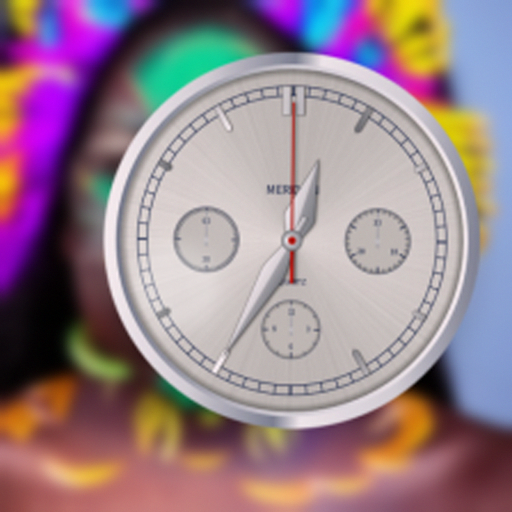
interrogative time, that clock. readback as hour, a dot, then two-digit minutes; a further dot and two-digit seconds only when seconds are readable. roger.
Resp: 12.35
